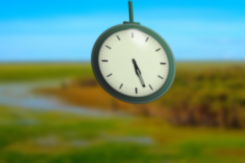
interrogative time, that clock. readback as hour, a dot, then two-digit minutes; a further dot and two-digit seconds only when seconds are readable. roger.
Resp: 5.27
